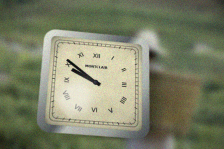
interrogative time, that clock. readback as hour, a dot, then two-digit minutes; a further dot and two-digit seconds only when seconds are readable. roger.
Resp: 9.51
